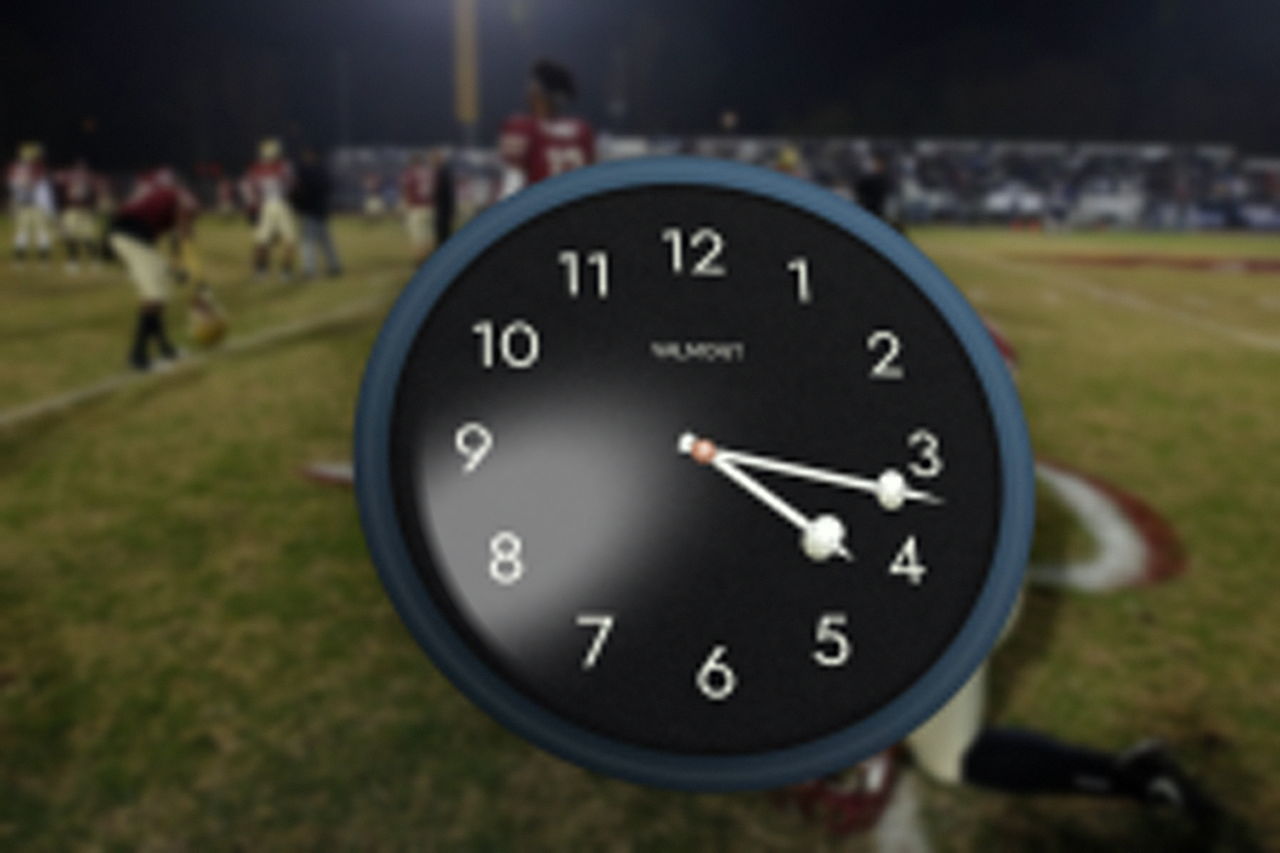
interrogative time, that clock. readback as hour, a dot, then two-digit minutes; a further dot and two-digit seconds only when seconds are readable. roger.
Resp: 4.17
